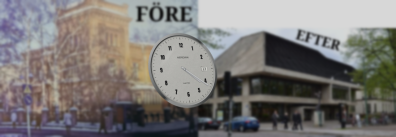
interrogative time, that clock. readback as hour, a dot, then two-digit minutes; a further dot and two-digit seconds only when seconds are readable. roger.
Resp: 4.21
